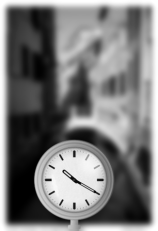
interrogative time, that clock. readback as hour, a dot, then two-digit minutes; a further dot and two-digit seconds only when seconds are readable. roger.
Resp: 10.20
